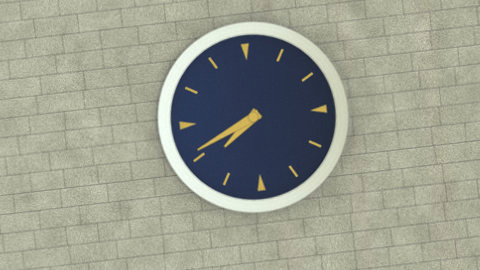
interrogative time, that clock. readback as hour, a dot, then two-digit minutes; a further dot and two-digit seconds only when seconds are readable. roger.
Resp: 7.41
